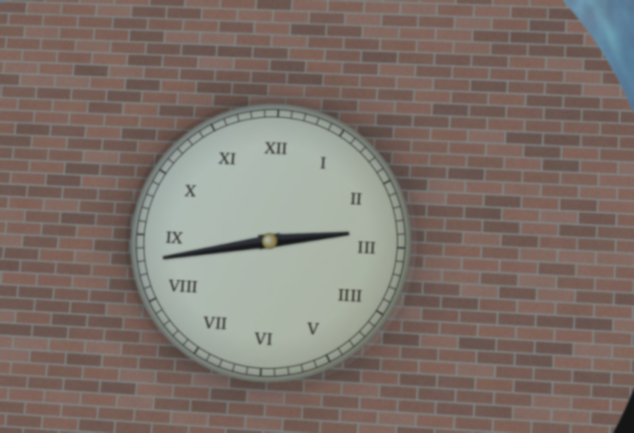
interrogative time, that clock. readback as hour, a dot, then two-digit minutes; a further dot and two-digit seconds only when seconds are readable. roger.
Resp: 2.43
